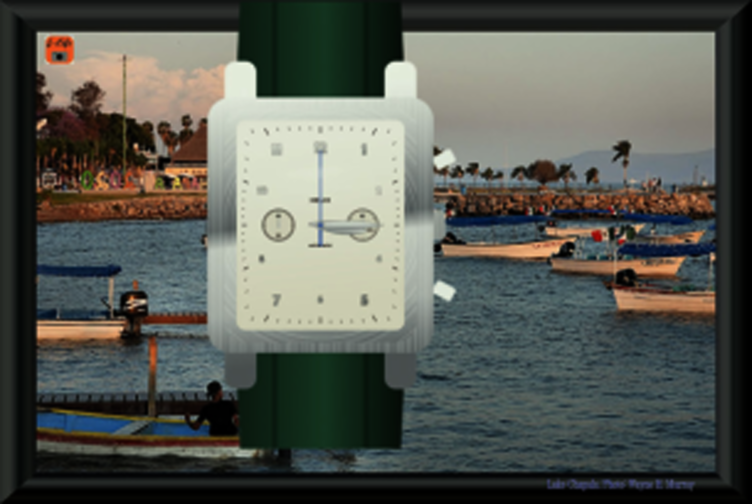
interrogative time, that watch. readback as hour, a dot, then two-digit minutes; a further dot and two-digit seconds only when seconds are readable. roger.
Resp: 3.15
